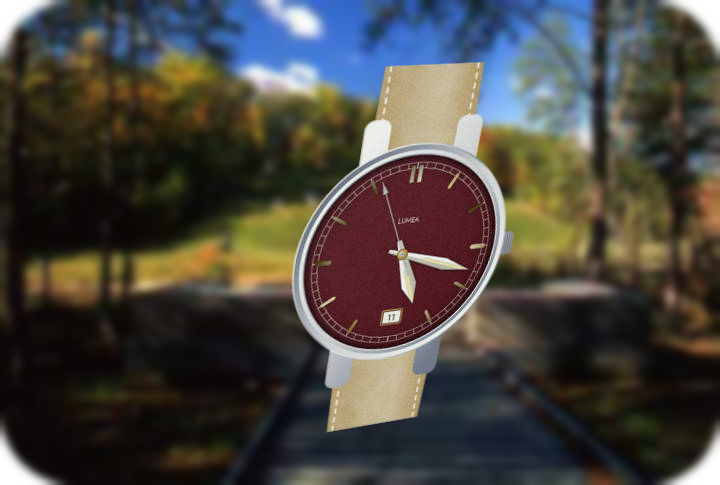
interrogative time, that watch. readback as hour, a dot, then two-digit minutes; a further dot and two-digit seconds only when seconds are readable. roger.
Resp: 5.17.56
